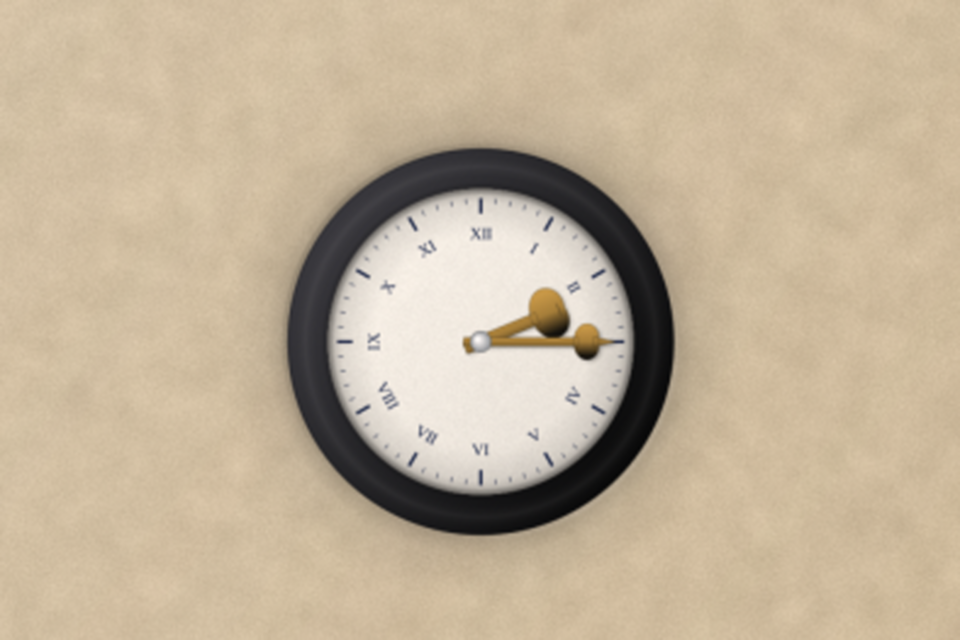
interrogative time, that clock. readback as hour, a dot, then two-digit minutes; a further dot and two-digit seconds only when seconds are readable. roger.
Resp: 2.15
